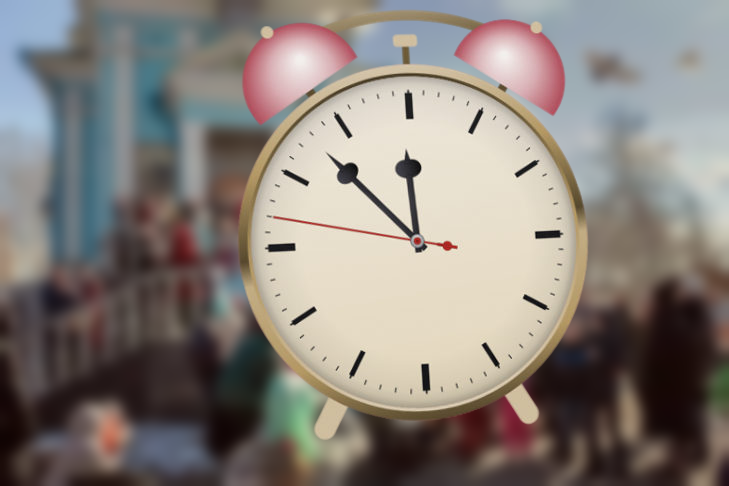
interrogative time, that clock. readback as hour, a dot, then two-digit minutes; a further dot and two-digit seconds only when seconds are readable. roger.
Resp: 11.52.47
